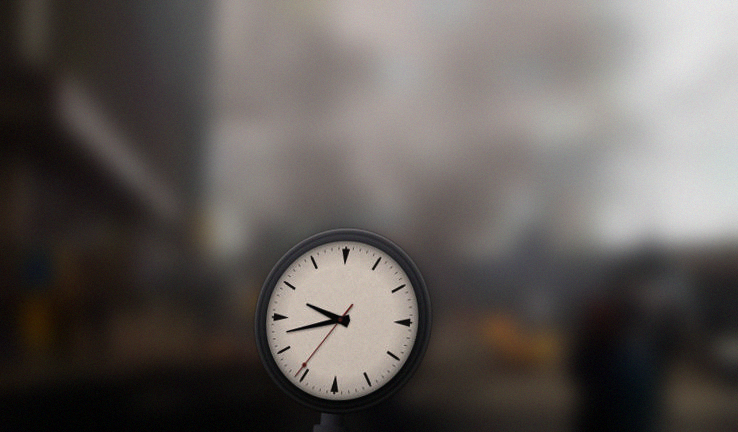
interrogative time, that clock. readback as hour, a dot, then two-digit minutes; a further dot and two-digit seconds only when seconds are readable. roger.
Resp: 9.42.36
